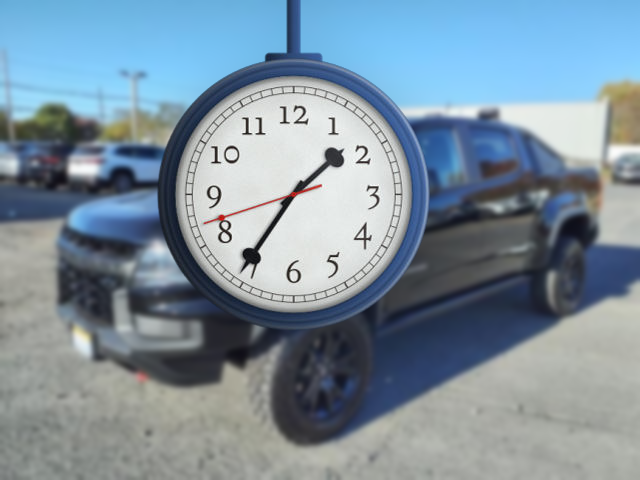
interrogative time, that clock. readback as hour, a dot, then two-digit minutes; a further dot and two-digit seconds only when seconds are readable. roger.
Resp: 1.35.42
